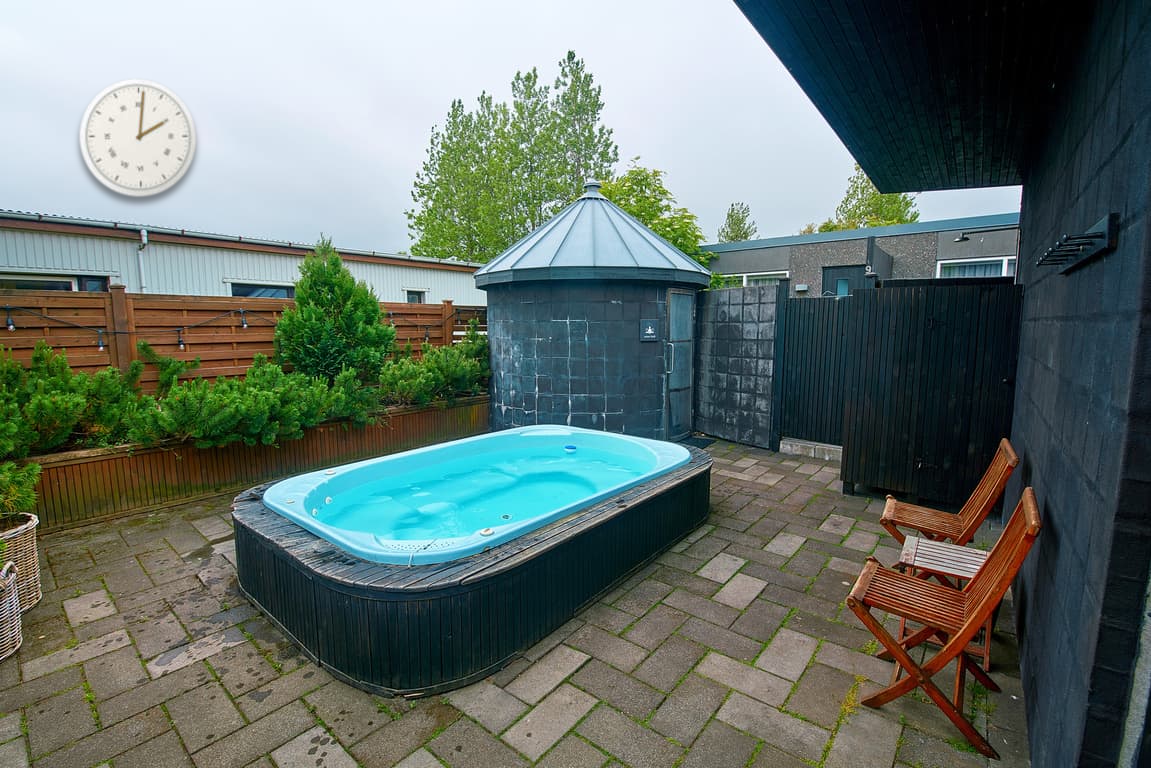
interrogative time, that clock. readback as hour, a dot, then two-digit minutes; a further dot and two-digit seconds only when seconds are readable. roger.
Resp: 2.01
